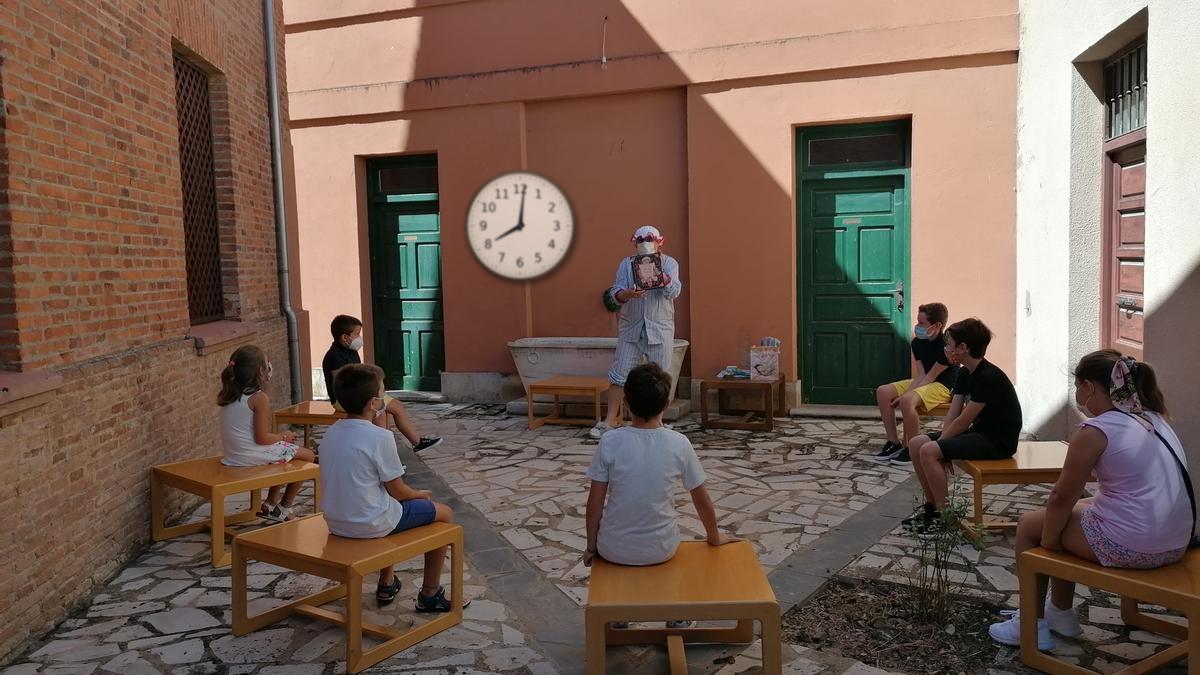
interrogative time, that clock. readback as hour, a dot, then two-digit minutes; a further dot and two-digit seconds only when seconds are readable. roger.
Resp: 8.01
